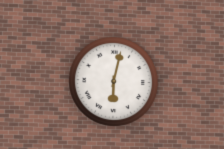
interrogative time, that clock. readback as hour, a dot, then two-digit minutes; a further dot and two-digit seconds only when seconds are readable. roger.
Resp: 6.02
